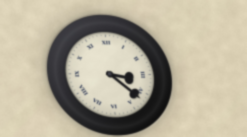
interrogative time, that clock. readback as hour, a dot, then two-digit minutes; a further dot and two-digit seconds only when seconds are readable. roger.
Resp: 3.22
